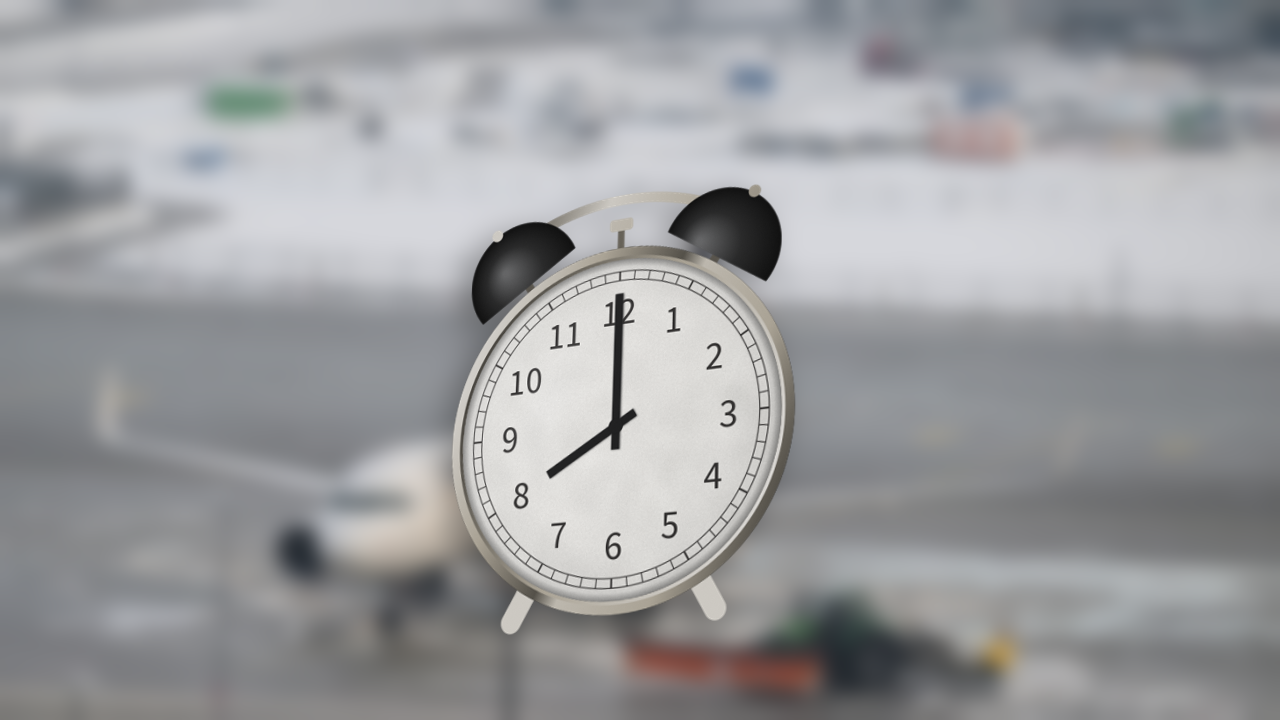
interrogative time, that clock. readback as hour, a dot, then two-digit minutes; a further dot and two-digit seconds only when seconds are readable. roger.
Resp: 8.00
